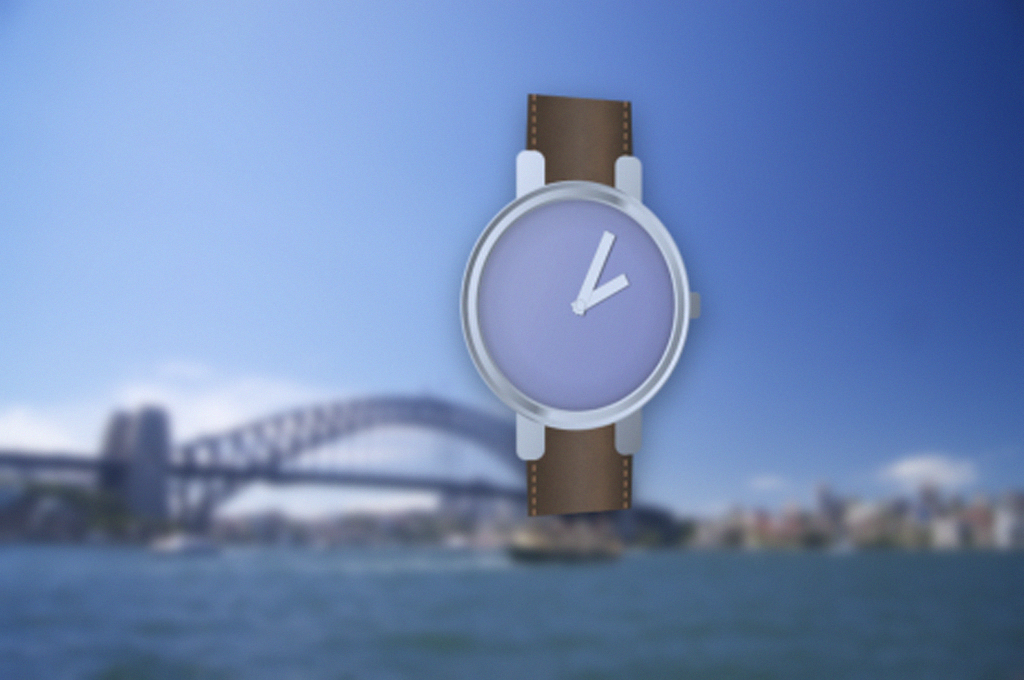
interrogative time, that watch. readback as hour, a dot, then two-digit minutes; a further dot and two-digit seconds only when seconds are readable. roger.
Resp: 2.04
